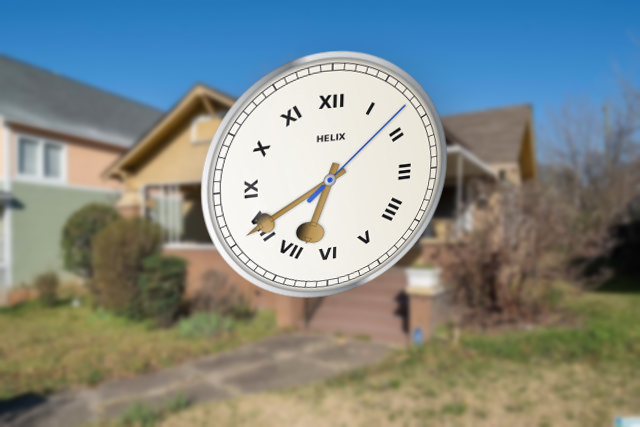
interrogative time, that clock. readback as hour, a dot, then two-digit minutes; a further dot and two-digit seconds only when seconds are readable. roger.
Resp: 6.40.08
